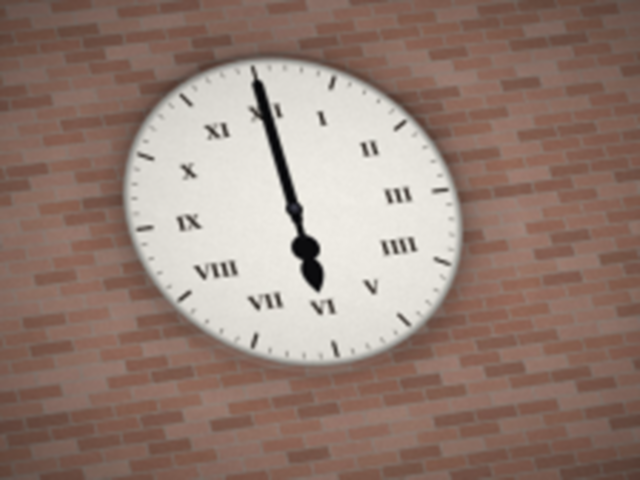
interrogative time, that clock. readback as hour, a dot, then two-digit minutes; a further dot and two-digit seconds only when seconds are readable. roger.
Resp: 6.00
